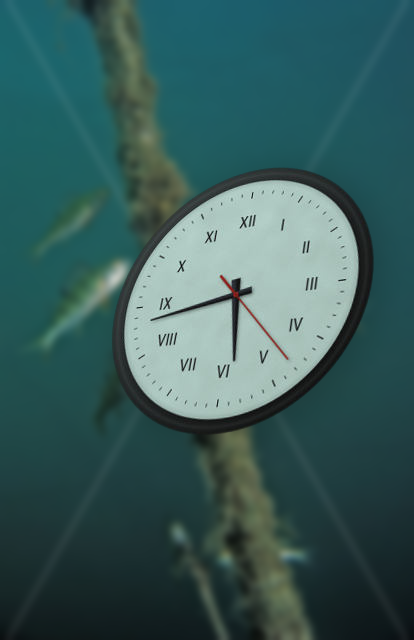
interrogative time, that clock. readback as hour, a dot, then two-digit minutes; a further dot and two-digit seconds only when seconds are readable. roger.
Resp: 5.43.23
